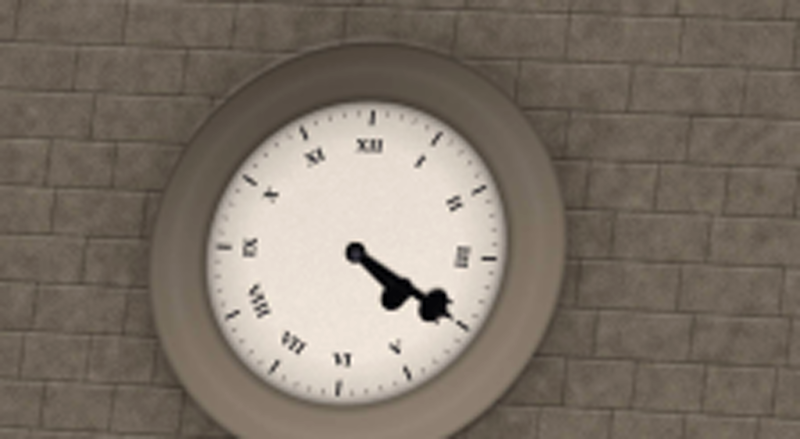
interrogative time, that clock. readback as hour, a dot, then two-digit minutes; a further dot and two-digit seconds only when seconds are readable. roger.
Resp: 4.20
